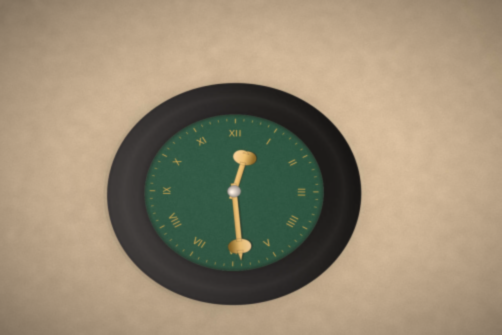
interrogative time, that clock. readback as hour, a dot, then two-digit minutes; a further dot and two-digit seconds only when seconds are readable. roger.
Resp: 12.29
